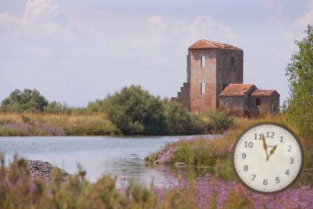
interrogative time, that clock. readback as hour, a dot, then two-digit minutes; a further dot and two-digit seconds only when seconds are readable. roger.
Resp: 12.57
